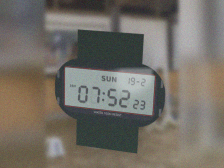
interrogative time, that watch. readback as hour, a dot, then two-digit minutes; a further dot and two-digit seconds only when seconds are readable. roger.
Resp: 7.52.23
